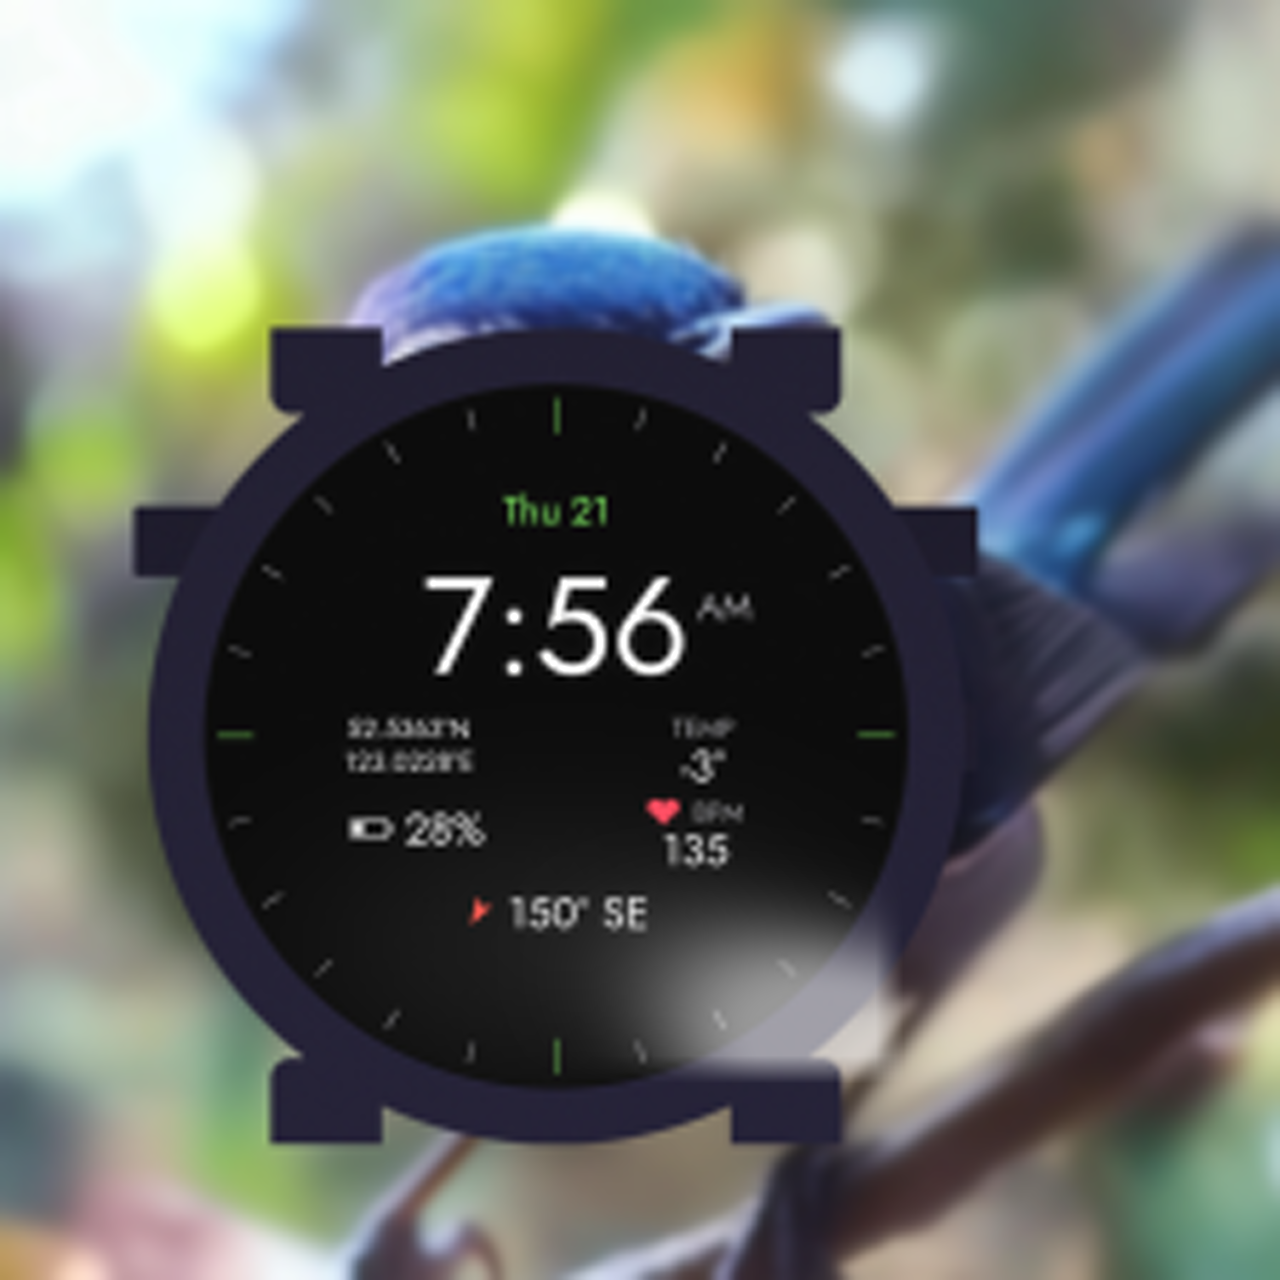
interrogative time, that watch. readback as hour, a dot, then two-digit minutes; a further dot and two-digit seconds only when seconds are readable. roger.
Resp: 7.56
